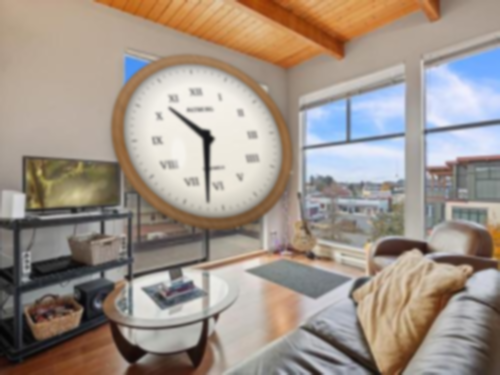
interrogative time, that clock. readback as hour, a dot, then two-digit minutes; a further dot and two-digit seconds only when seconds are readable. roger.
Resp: 10.32
